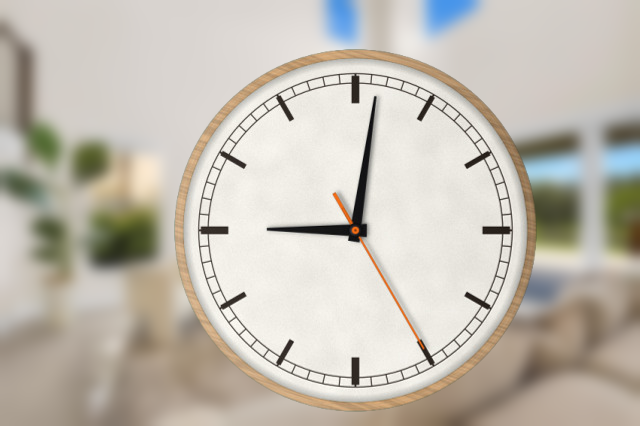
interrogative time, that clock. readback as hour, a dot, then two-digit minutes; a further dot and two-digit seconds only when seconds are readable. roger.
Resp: 9.01.25
